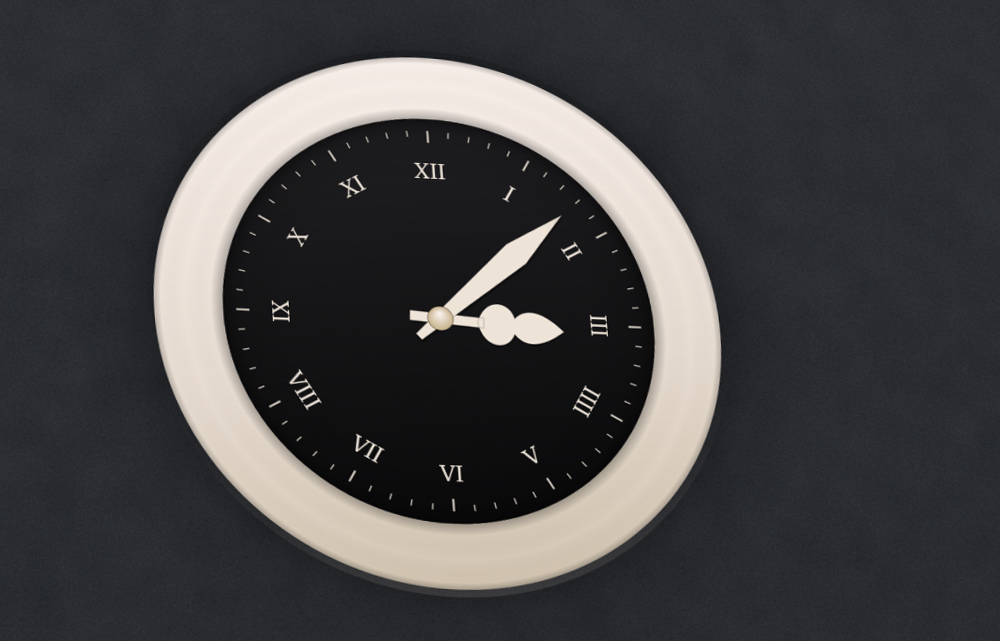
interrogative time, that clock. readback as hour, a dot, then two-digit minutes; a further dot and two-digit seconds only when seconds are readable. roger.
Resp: 3.08
